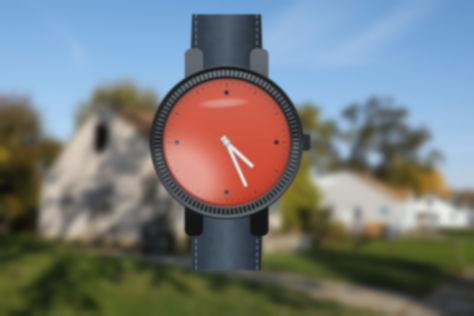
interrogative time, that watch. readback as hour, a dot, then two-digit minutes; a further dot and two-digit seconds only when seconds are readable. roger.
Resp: 4.26
